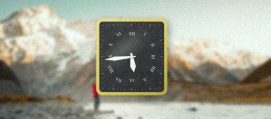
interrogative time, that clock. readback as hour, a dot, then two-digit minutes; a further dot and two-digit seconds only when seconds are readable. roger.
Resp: 5.44
